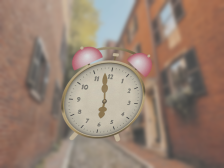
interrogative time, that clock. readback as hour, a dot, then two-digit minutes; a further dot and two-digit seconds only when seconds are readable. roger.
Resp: 5.58
